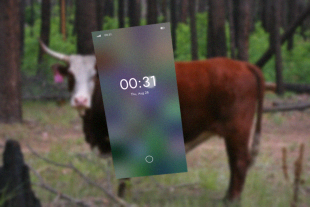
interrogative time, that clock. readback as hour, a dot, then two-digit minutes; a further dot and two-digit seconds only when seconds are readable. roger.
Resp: 0.31
